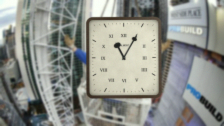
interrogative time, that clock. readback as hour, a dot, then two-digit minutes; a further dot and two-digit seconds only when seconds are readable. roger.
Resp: 11.05
